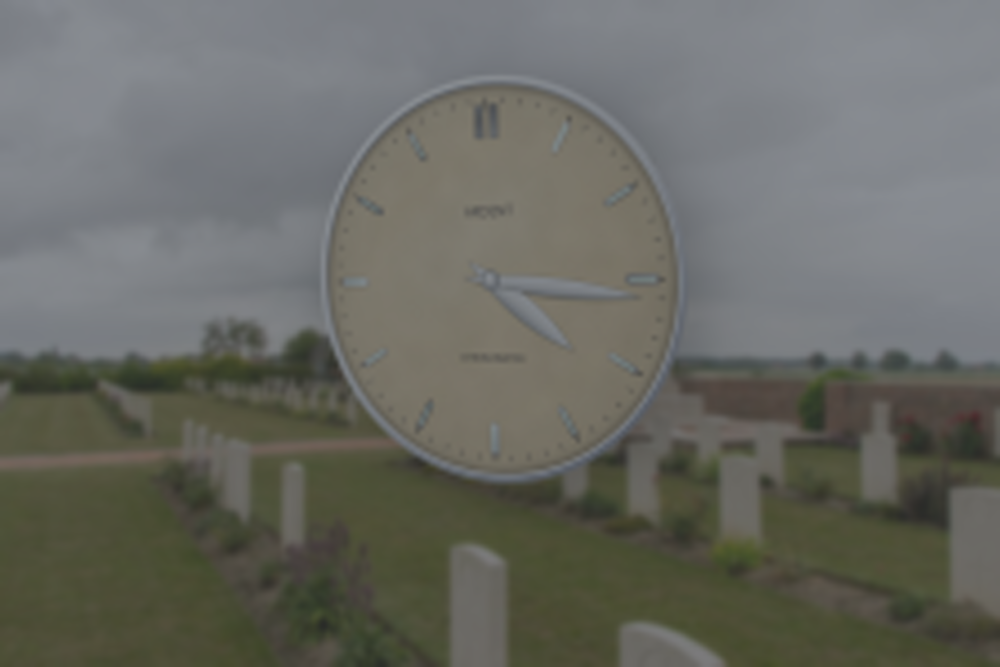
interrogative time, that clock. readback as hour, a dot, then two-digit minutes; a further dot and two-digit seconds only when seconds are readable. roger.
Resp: 4.16
